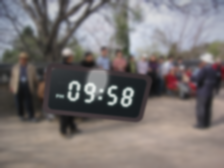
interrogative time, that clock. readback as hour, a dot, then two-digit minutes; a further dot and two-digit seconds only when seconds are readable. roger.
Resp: 9.58
